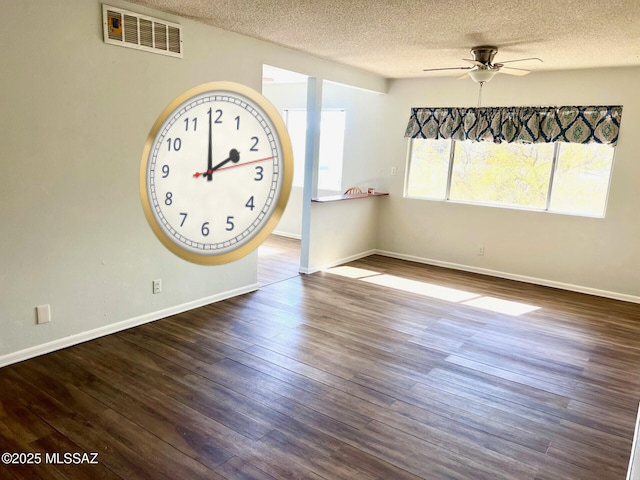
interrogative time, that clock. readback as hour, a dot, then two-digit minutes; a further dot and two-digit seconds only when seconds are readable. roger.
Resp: 1.59.13
